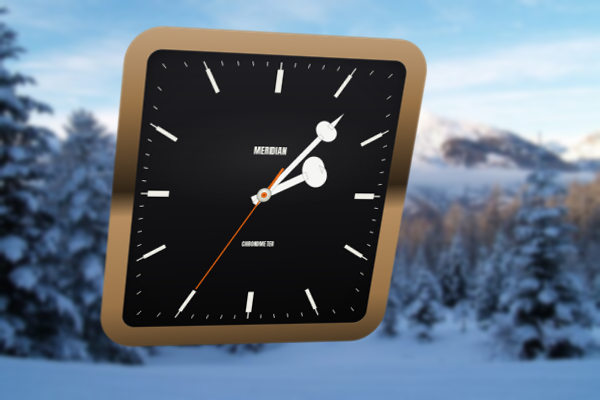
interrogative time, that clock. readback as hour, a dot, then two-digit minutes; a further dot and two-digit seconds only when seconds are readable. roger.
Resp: 2.06.35
